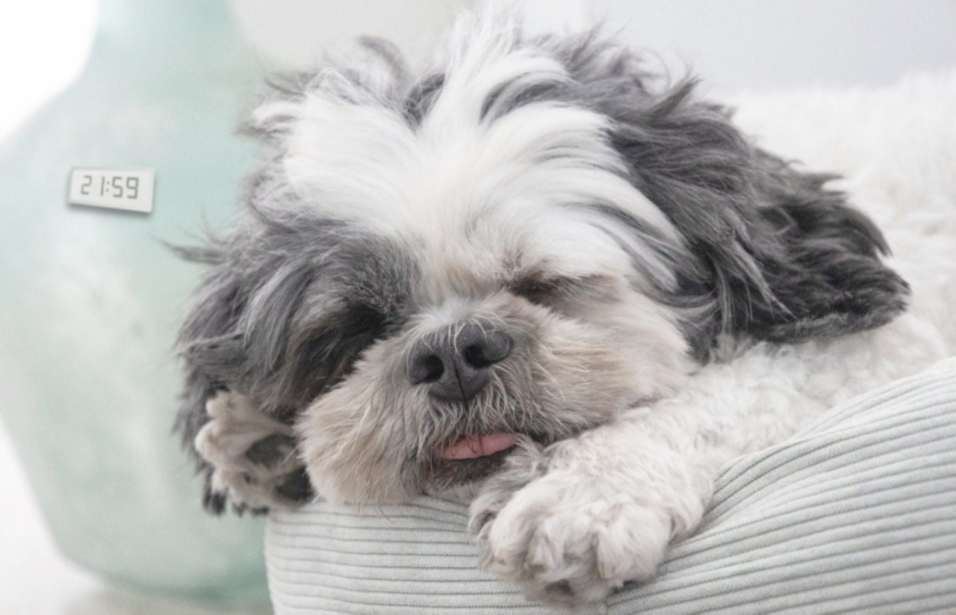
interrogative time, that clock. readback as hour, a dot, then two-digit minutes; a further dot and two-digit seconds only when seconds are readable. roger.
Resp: 21.59
